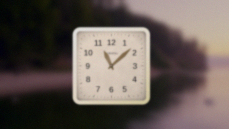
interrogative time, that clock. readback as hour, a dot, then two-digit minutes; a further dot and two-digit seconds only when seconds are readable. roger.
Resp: 11.08
